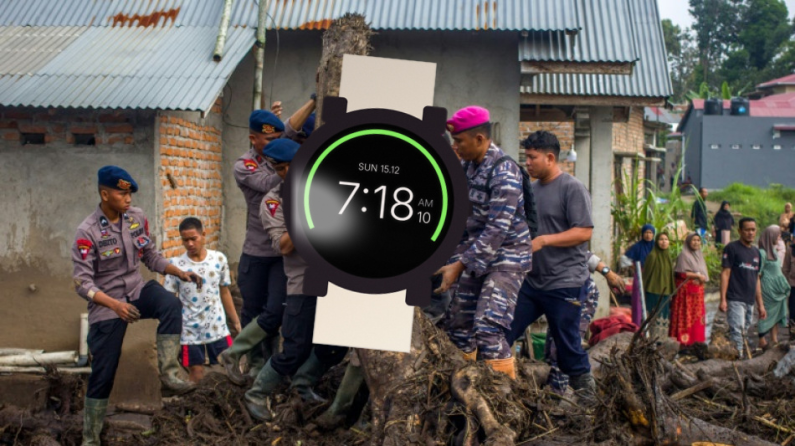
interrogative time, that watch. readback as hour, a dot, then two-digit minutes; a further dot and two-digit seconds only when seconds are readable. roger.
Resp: 7.18.10
